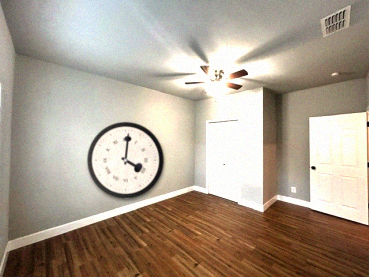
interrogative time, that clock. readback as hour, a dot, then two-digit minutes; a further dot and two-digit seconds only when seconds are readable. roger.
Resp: 4.01
